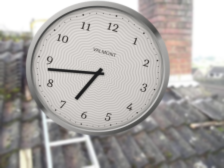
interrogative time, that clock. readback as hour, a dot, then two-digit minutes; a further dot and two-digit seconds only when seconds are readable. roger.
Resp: 6.43
